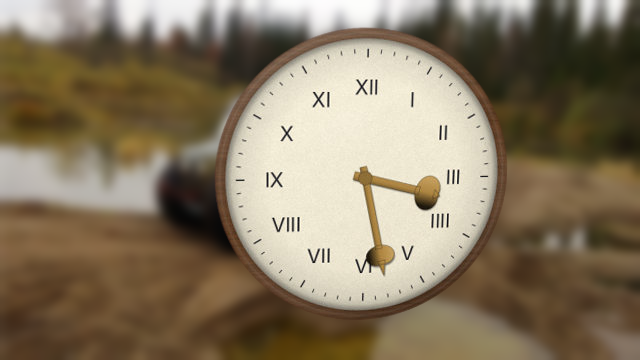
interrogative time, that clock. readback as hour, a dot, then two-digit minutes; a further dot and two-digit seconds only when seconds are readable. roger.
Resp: 3.28
